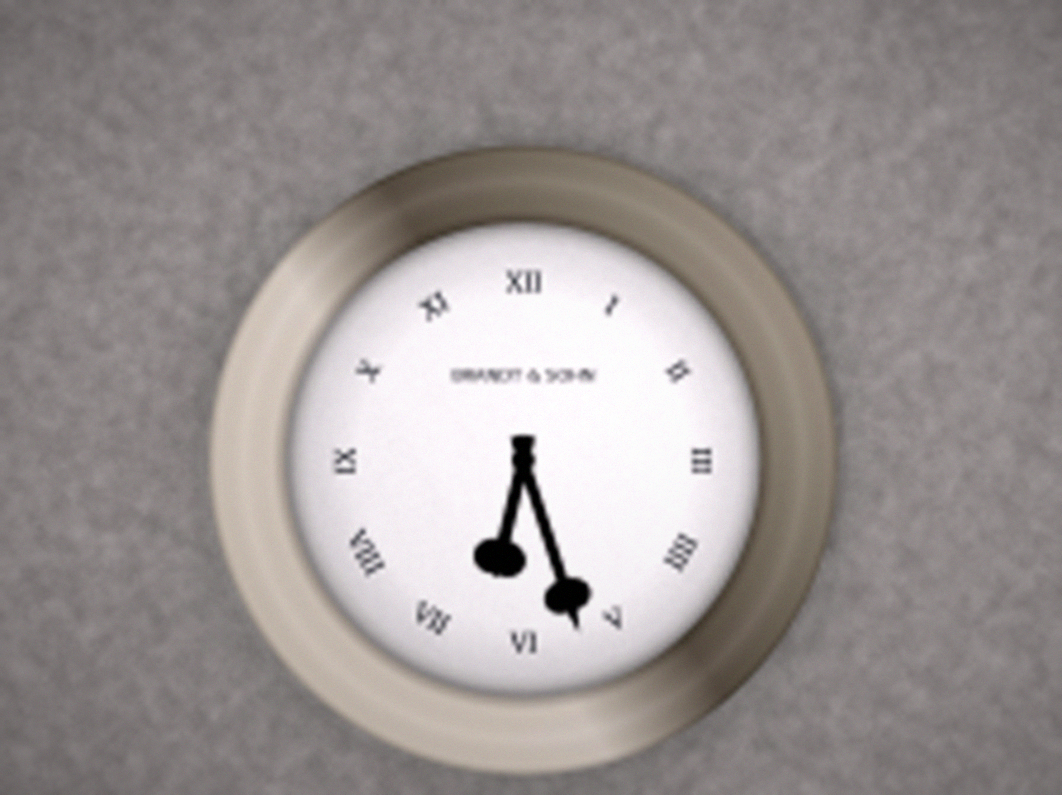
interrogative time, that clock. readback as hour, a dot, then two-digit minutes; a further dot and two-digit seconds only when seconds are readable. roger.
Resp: 6.27
